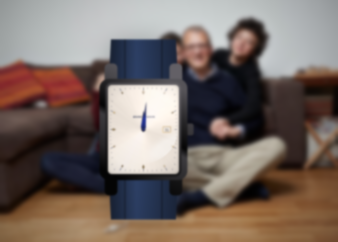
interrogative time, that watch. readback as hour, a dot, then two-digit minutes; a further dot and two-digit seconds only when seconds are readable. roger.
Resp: 12.01
